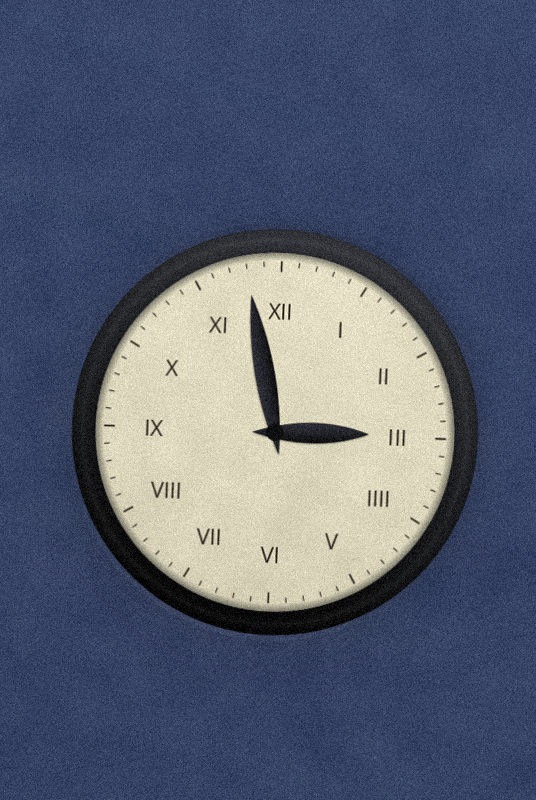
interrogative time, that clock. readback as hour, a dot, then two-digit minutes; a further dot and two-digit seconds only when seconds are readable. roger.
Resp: 2.58
